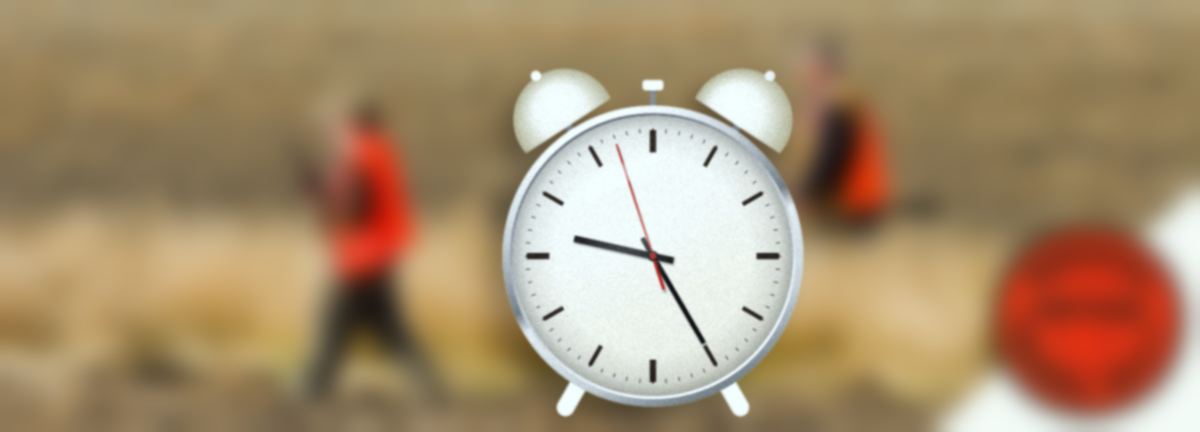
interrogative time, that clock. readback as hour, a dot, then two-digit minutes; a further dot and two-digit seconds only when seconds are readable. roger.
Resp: 9.24.57
